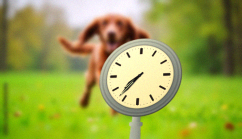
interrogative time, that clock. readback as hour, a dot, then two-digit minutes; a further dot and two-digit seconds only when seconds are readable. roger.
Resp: 7.37
